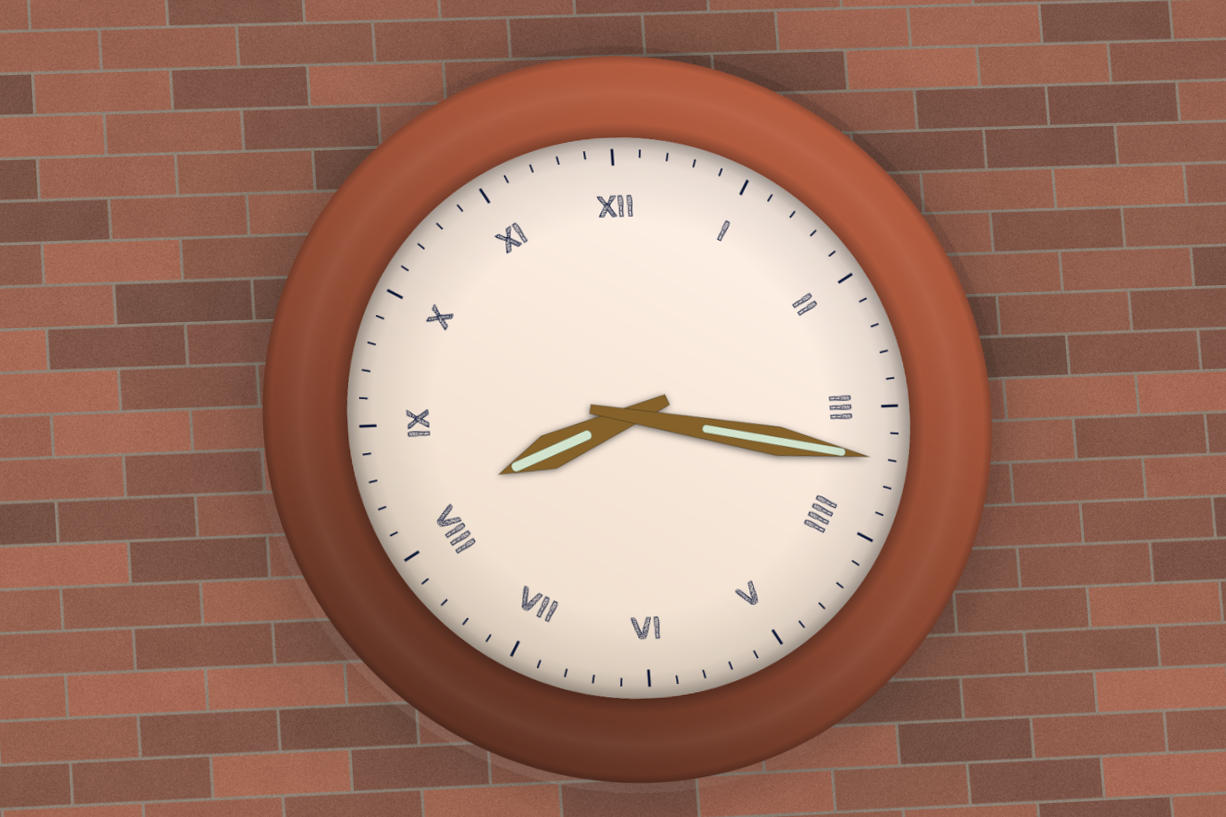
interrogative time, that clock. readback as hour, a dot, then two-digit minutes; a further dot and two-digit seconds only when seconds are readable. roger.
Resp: 8.17
